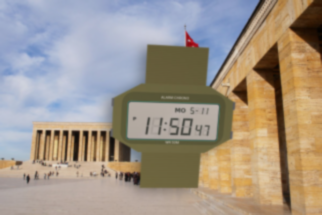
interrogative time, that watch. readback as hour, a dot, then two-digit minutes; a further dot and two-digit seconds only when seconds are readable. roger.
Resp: 11.50.47
